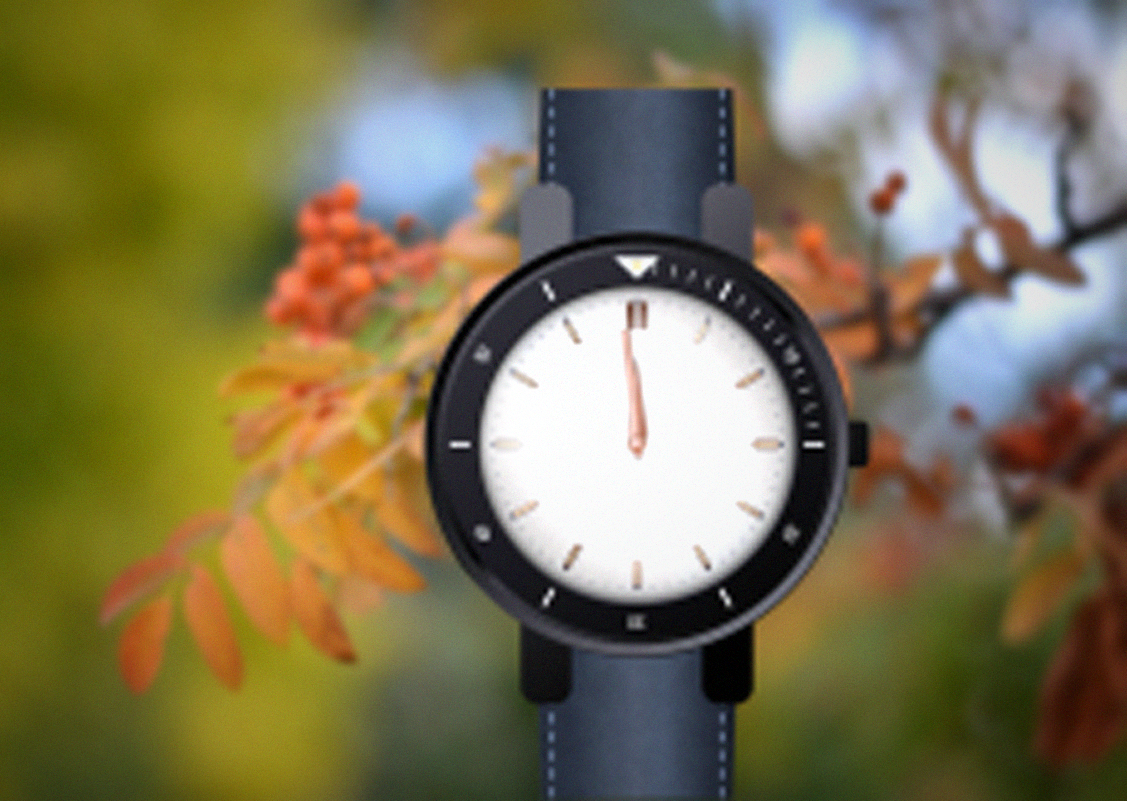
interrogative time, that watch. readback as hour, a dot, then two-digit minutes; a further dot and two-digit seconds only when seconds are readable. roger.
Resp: 11.59
